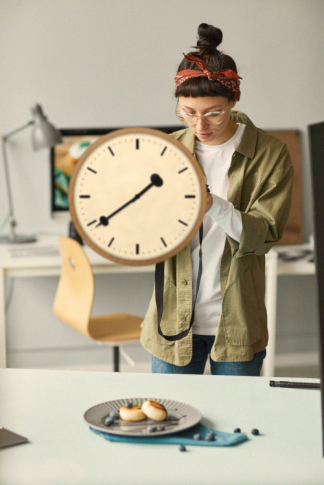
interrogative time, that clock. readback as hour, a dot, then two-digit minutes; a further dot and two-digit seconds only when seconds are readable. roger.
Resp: 1.39
